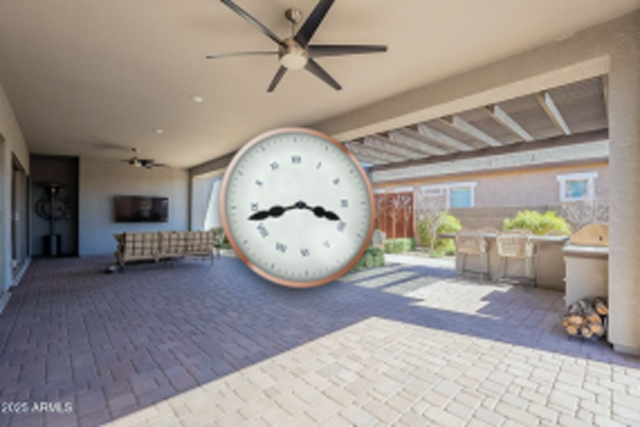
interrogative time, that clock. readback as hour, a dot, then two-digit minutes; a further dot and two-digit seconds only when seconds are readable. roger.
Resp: 3.43
